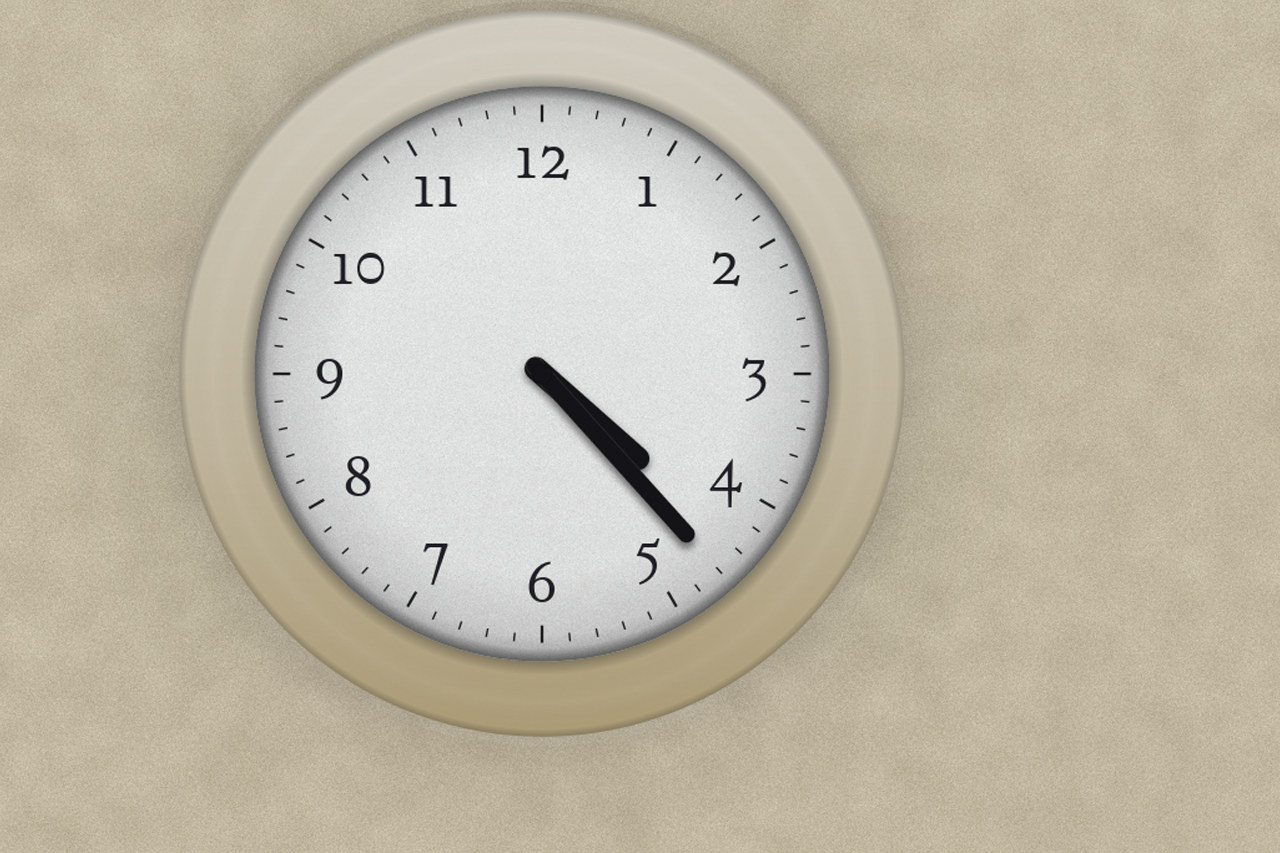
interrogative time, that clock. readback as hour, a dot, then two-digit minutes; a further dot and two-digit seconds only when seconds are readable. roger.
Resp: 4.23
